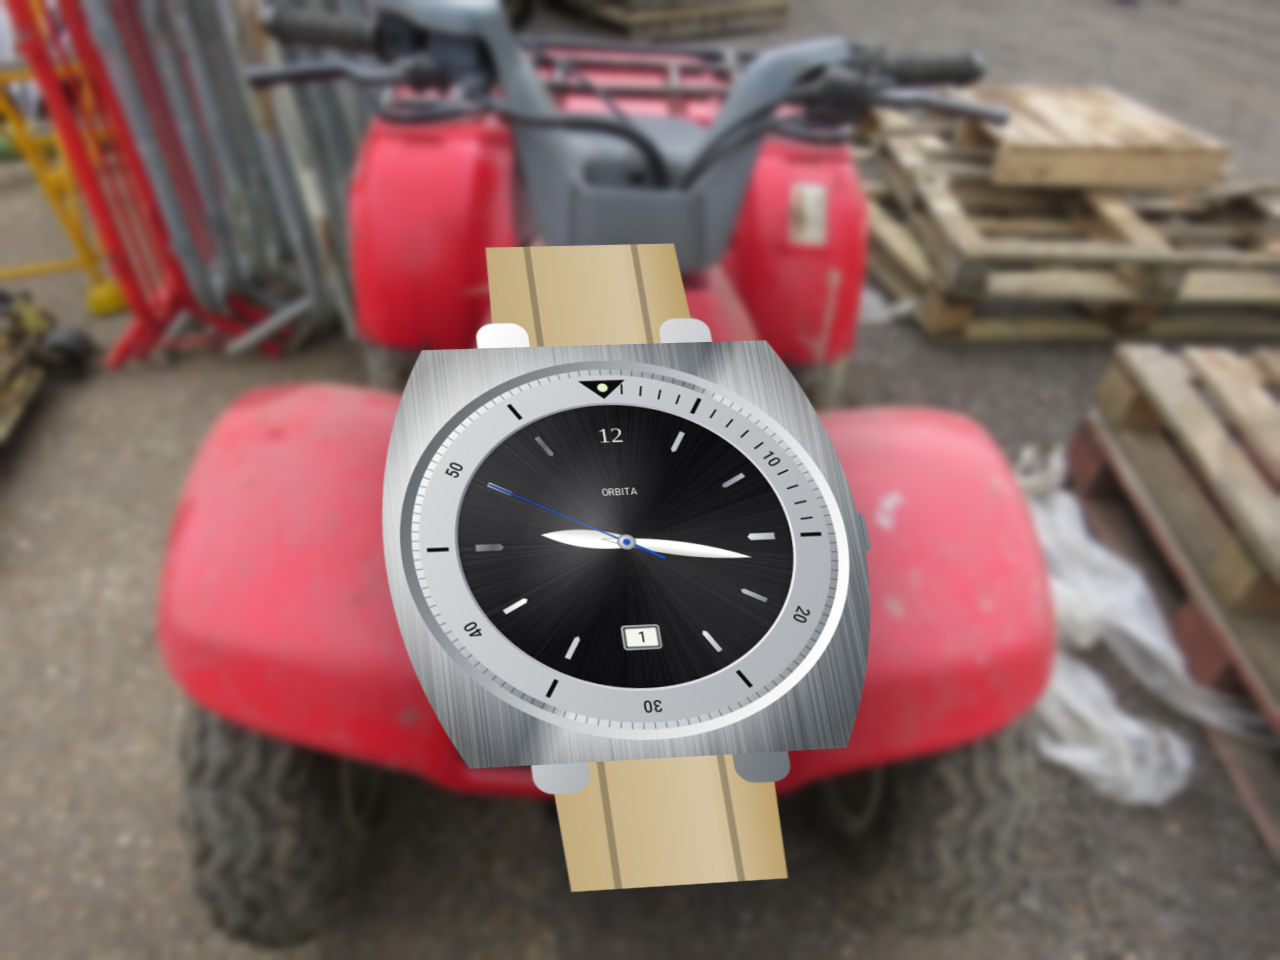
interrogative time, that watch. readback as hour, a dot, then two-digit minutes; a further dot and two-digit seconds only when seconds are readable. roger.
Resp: 9.16.50
